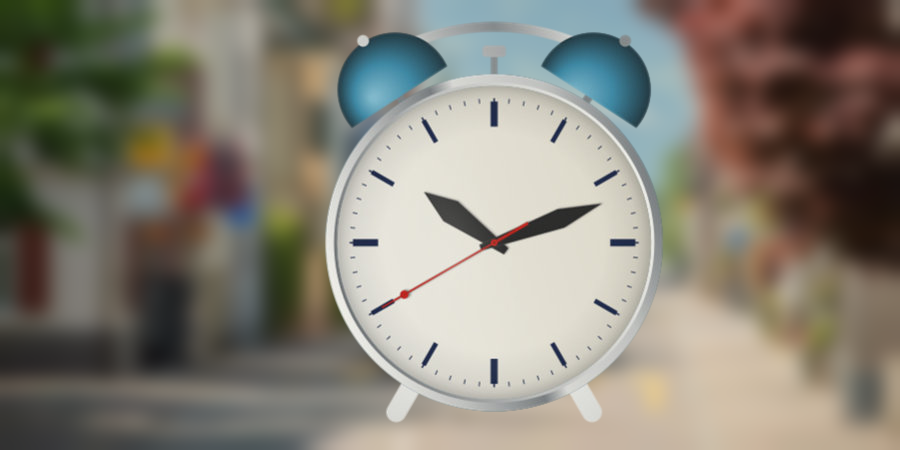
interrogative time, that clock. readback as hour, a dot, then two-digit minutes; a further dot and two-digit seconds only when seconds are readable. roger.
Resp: 10.11.40
